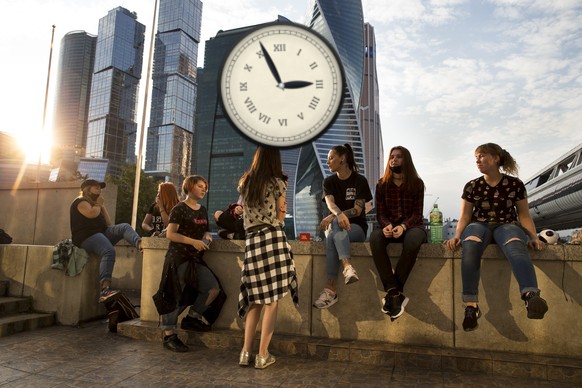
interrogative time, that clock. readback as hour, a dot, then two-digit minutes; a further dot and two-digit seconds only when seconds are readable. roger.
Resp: 2.56
